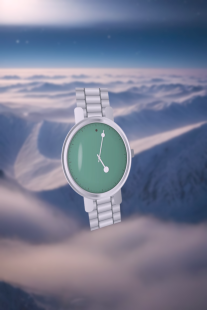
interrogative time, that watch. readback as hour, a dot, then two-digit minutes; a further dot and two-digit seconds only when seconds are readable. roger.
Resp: 5.03
